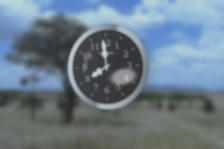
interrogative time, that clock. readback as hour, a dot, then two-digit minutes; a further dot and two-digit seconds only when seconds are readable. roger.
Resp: 7.59
